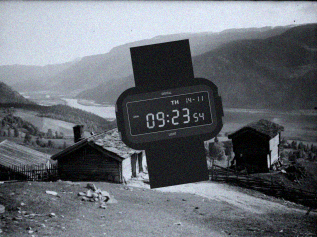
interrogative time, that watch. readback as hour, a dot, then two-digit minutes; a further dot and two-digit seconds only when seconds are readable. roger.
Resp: 9.23.54
